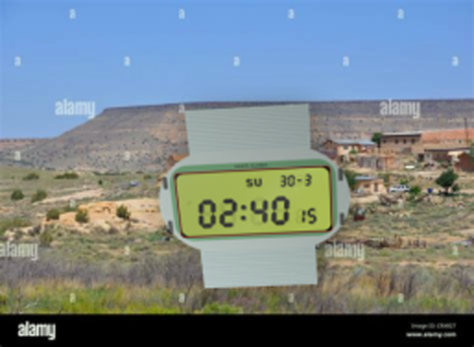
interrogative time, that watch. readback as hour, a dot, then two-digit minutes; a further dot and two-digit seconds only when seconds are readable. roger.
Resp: 2.40.15
